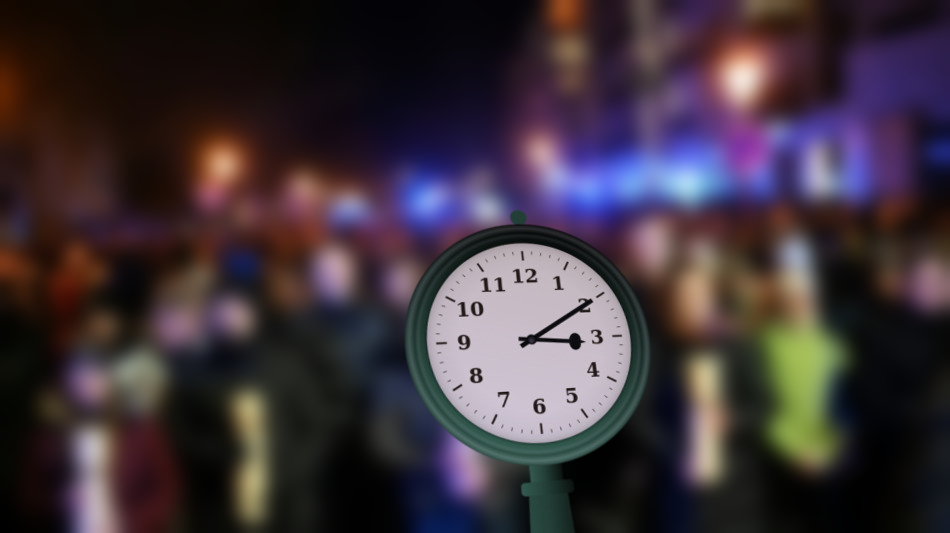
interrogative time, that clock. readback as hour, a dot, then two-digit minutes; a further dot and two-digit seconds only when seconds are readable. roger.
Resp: 3.10
